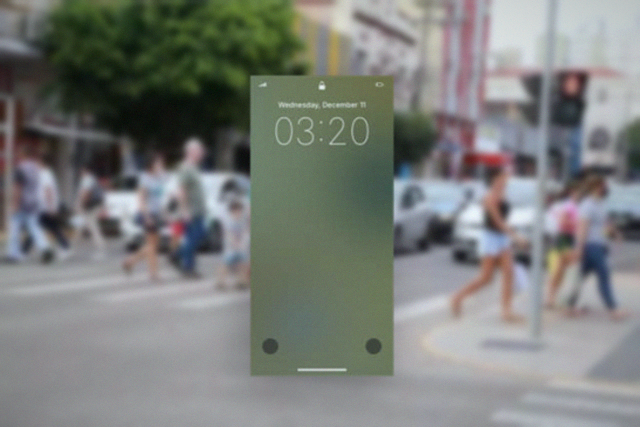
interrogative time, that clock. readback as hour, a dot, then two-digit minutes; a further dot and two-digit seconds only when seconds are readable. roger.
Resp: 3.20
